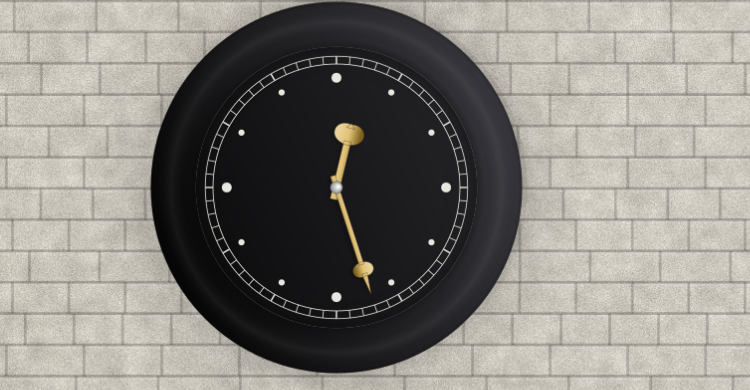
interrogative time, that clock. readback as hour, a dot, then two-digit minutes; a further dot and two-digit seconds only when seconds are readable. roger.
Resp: 12.27
